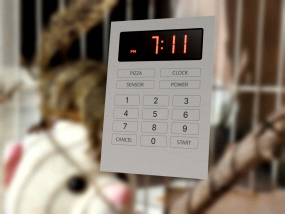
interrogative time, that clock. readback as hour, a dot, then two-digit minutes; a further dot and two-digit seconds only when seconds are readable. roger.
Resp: 7.11
